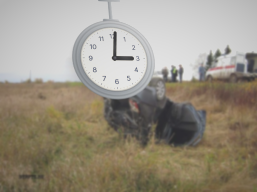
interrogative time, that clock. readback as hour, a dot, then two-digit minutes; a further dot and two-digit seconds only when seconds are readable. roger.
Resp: 3.01
